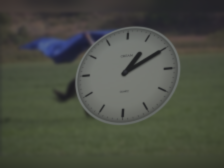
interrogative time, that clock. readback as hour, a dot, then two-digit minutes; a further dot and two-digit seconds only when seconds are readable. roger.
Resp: 1.10
